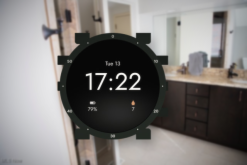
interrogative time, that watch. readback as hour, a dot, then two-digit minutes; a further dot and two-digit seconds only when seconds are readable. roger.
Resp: 17.22
